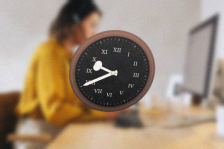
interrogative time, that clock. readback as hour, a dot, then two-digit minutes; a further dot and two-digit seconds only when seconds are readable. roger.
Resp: 9.40
